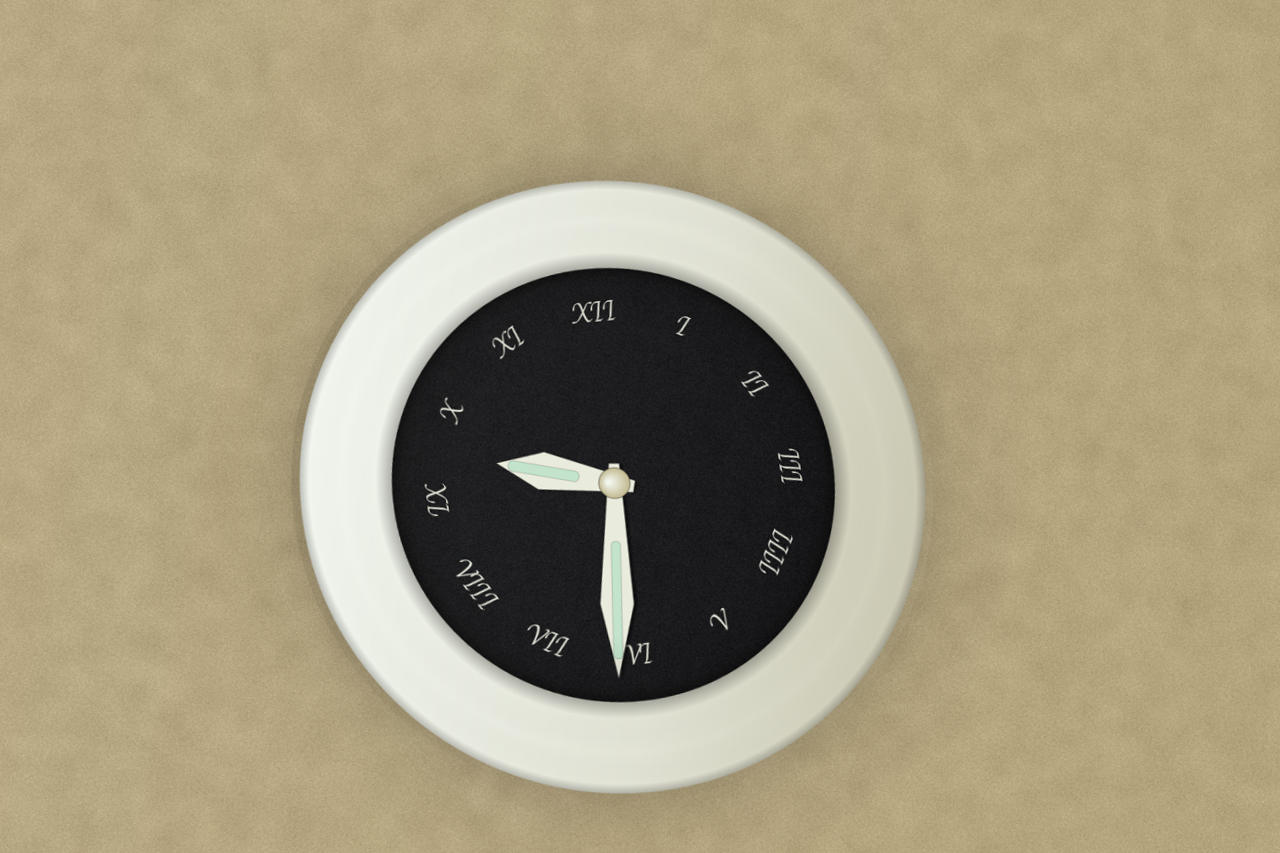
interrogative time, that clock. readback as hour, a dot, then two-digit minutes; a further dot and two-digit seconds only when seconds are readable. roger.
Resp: 9.31
